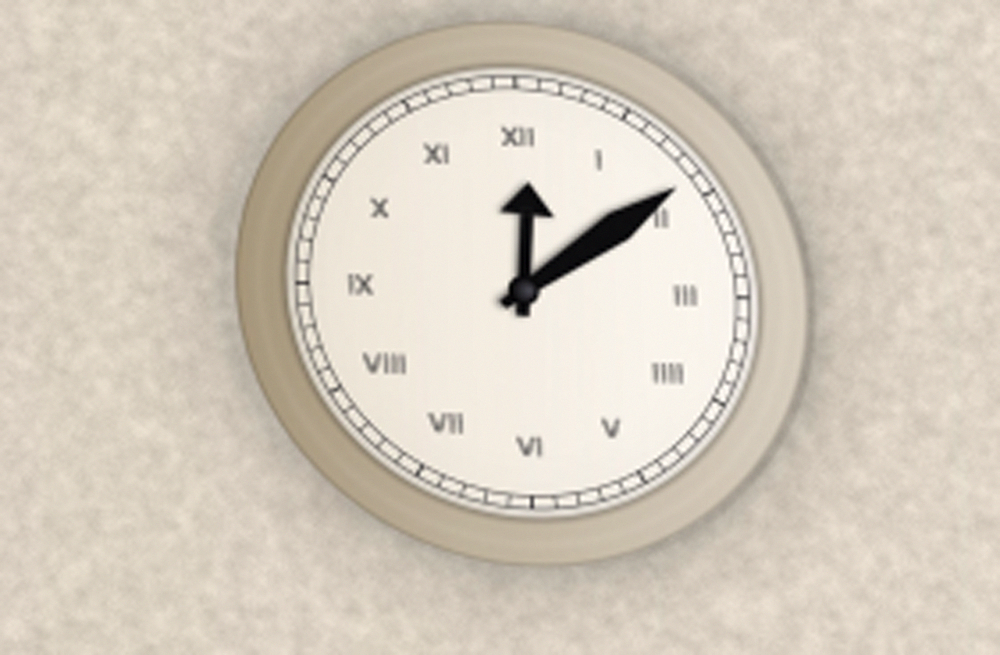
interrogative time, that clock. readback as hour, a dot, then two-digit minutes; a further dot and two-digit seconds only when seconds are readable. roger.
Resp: 12.09
